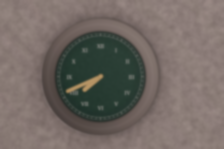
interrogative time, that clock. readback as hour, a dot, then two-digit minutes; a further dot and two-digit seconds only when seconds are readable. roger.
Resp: 7.41
